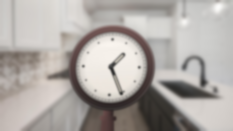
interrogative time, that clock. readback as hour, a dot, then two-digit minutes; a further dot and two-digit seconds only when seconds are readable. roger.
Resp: 1.26
